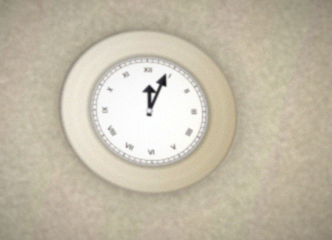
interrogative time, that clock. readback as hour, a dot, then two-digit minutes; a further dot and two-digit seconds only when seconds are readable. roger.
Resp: 12.04
